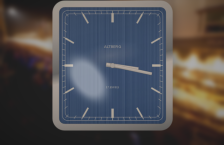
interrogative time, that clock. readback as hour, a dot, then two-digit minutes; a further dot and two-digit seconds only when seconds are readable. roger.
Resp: 3.17
